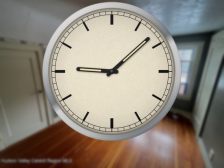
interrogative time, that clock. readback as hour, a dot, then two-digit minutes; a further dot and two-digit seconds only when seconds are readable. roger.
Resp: 9.08
